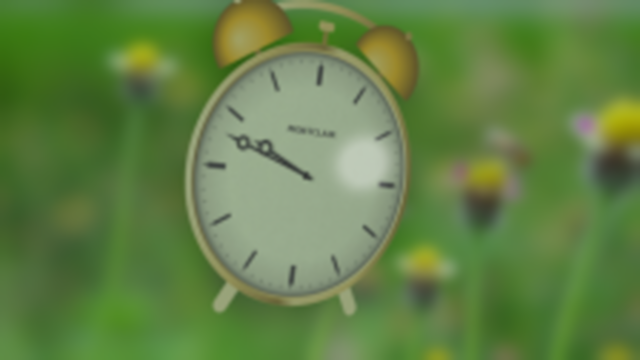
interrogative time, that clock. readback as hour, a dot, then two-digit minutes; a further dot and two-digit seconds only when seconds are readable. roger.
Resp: 9.48
